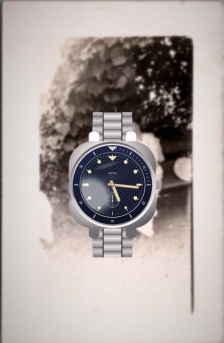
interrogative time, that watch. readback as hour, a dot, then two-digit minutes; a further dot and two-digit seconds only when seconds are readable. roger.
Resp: 5.16
